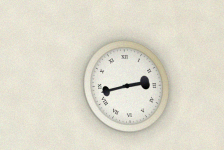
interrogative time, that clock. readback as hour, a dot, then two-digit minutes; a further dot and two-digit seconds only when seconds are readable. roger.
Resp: 2.43
